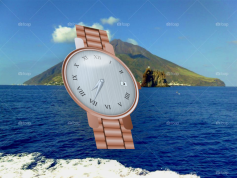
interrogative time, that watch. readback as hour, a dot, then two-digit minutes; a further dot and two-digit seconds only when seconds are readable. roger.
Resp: 7.35
